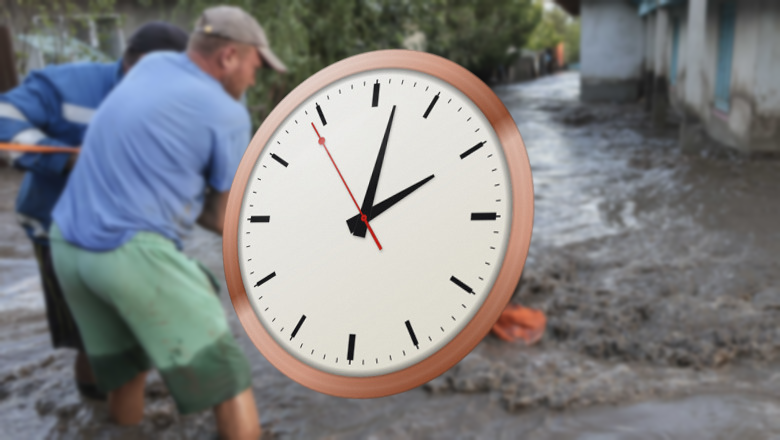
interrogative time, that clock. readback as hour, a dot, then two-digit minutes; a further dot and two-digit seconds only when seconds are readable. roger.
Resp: 2.01.54
